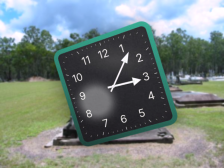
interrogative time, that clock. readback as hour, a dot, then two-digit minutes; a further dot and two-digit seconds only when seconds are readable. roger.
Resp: 3.07
